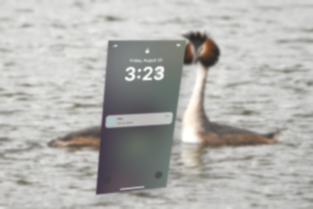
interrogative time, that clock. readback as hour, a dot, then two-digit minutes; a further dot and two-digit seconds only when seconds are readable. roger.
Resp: 3.23
